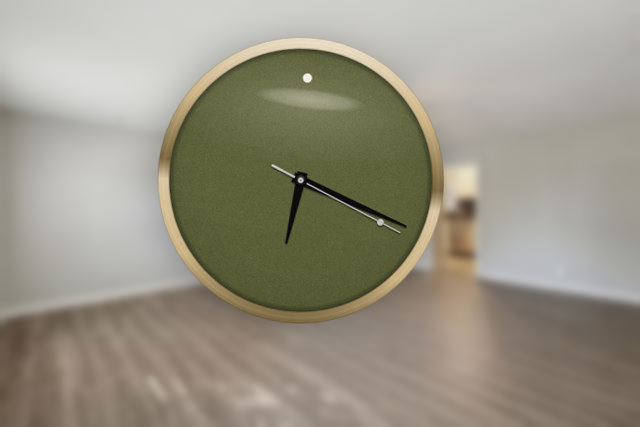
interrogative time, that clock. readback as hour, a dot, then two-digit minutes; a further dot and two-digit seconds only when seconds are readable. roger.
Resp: 6.18.19
